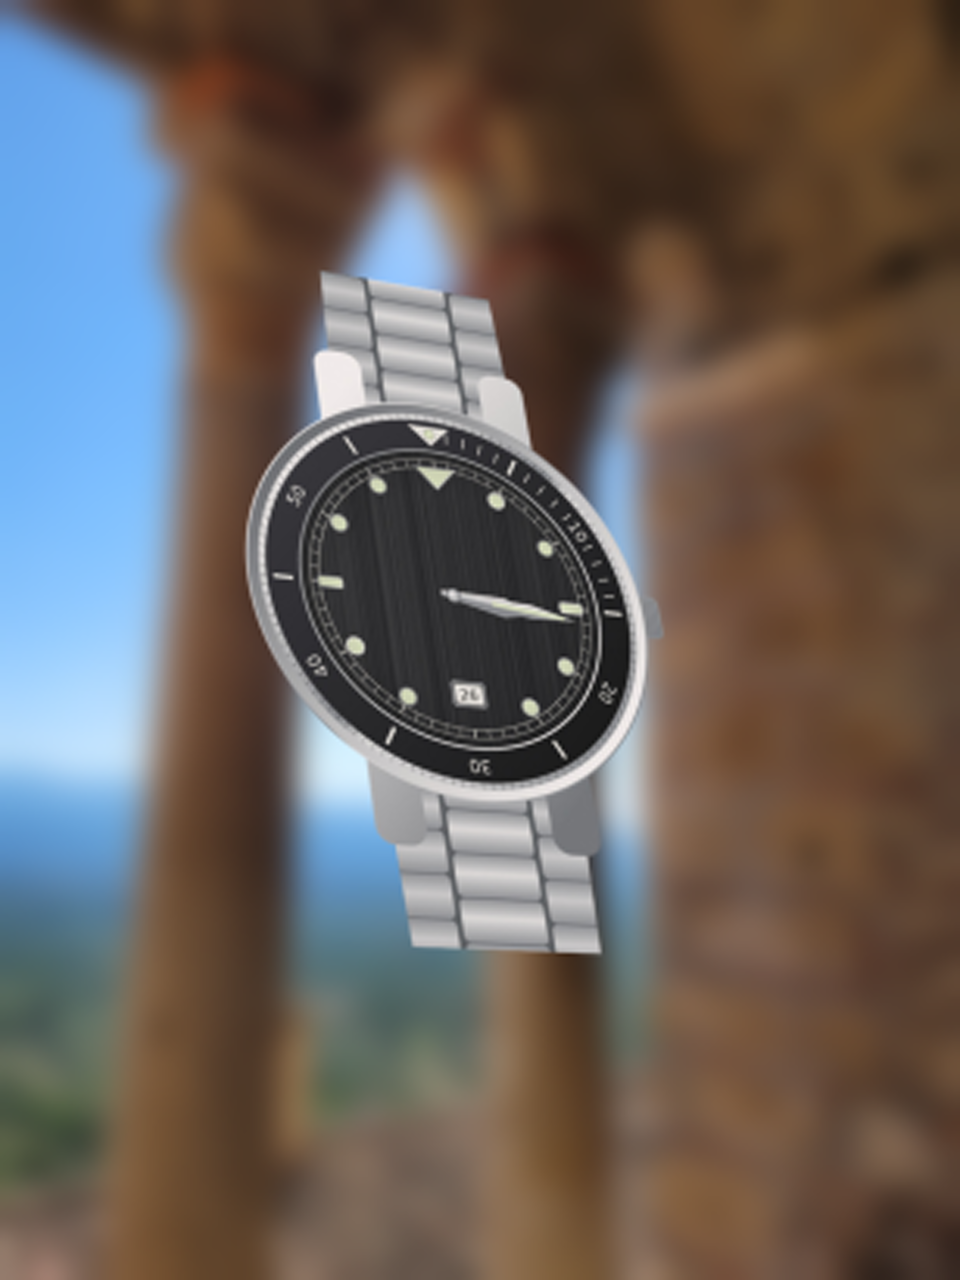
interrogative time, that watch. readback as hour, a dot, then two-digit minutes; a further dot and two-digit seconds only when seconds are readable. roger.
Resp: 3.16
